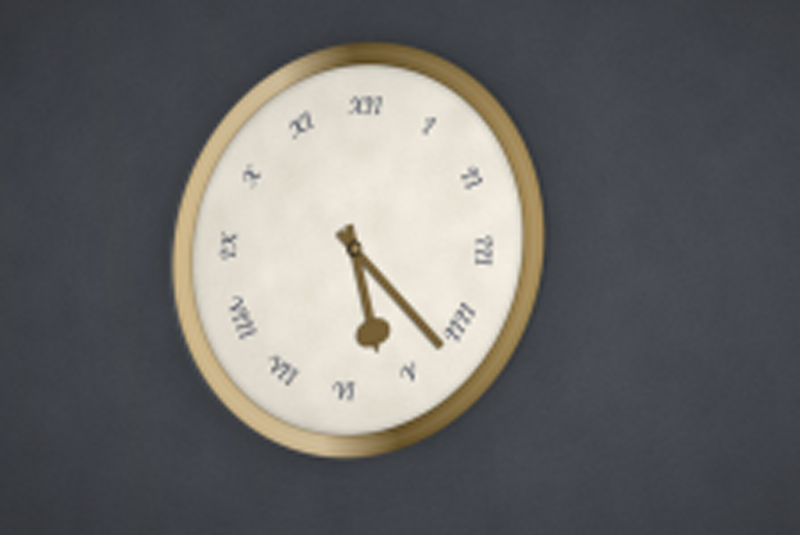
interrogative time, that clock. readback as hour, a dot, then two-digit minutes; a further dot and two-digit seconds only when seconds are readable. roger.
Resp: 5.22
